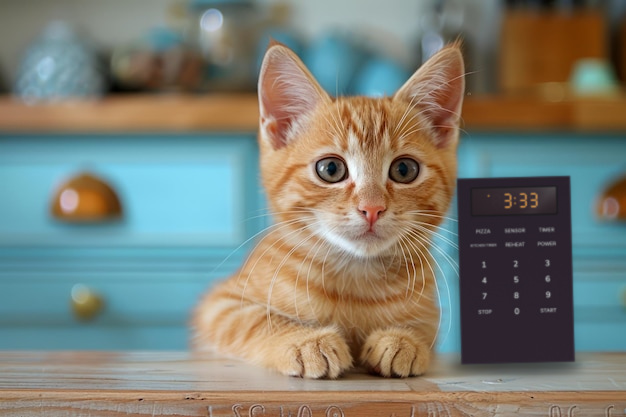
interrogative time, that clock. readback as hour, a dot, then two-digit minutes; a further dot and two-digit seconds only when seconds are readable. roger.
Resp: 3.33
